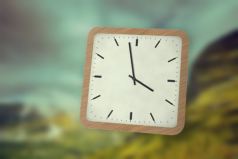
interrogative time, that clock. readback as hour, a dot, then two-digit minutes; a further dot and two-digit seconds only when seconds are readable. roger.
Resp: 3.58
